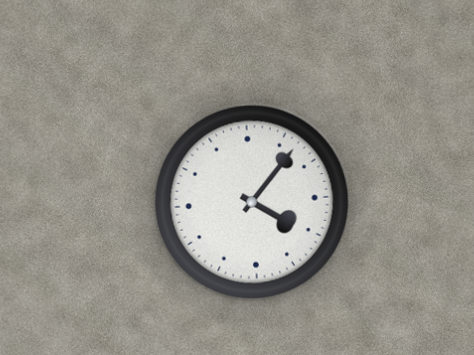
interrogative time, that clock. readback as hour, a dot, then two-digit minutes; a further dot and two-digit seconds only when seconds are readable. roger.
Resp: 4.07
